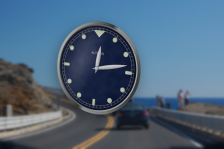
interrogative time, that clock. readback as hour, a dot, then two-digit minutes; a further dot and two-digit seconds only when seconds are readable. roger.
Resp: 12.13
